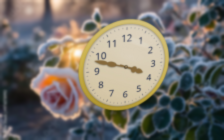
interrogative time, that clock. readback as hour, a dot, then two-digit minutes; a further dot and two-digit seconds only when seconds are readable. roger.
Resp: 3.48
